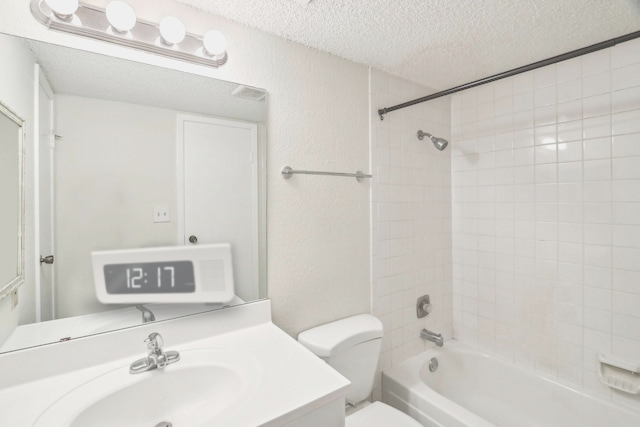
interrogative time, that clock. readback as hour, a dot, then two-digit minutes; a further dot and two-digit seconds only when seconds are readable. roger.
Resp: 12.17
